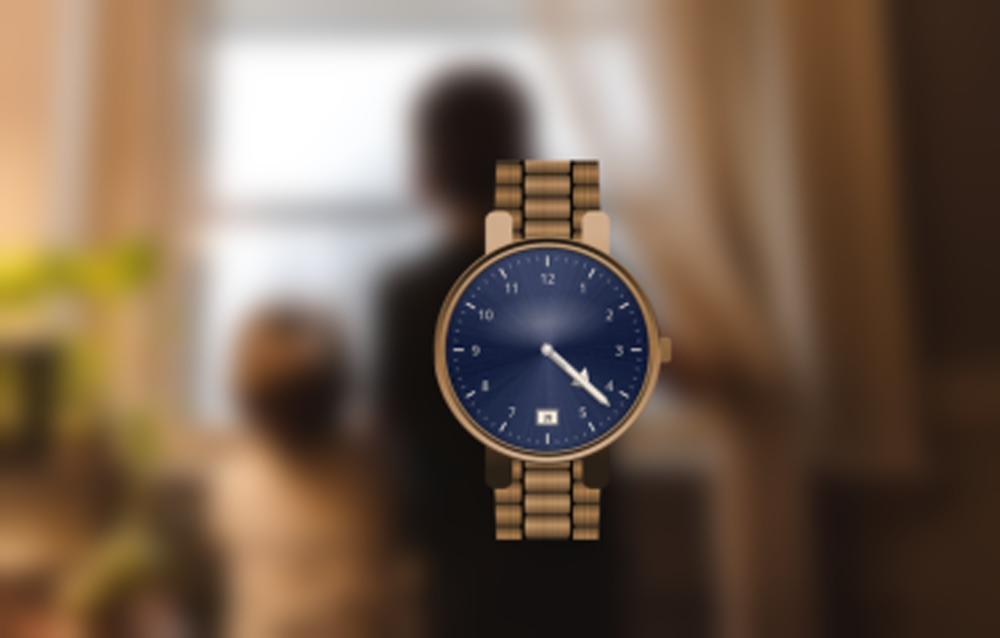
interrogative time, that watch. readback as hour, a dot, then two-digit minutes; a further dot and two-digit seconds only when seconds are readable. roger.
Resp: 4.22
